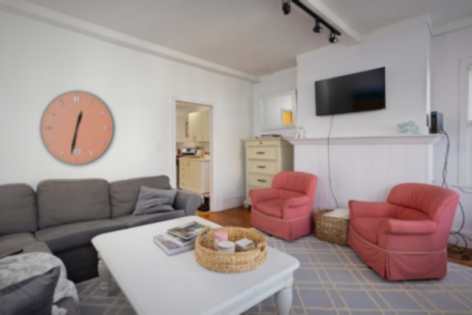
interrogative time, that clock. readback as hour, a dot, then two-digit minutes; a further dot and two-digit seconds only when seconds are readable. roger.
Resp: 12.32
